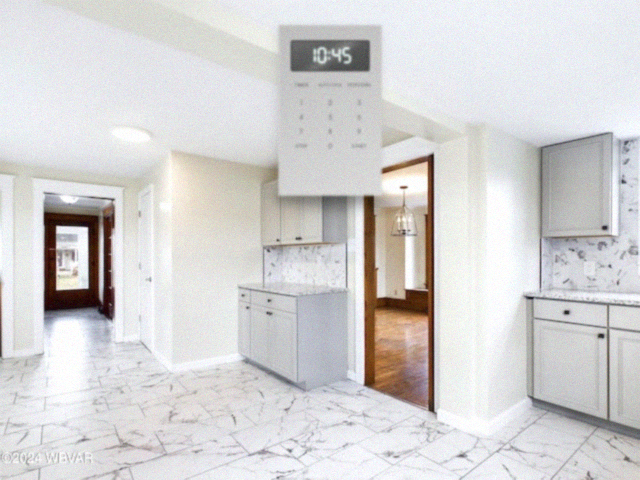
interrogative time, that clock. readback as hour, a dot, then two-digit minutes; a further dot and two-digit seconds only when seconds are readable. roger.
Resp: 10.45
